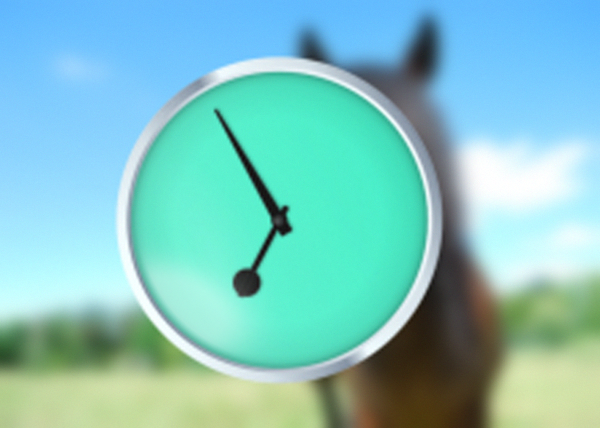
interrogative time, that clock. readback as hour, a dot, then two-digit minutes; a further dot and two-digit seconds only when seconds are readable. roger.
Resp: 6.55
